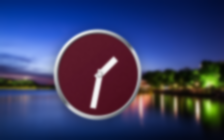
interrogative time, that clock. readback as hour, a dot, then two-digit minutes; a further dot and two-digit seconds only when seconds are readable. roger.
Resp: 1.32
